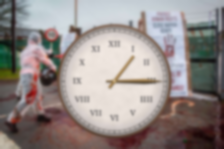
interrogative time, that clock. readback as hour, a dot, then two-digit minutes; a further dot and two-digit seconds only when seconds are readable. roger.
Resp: 1.15
